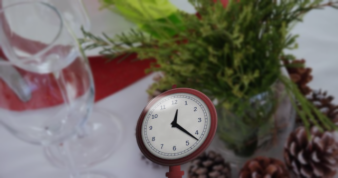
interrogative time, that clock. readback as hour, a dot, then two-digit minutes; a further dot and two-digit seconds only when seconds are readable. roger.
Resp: 12.22
